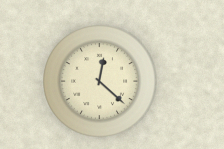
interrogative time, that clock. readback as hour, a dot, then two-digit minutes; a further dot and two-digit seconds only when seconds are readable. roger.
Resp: 12.22
